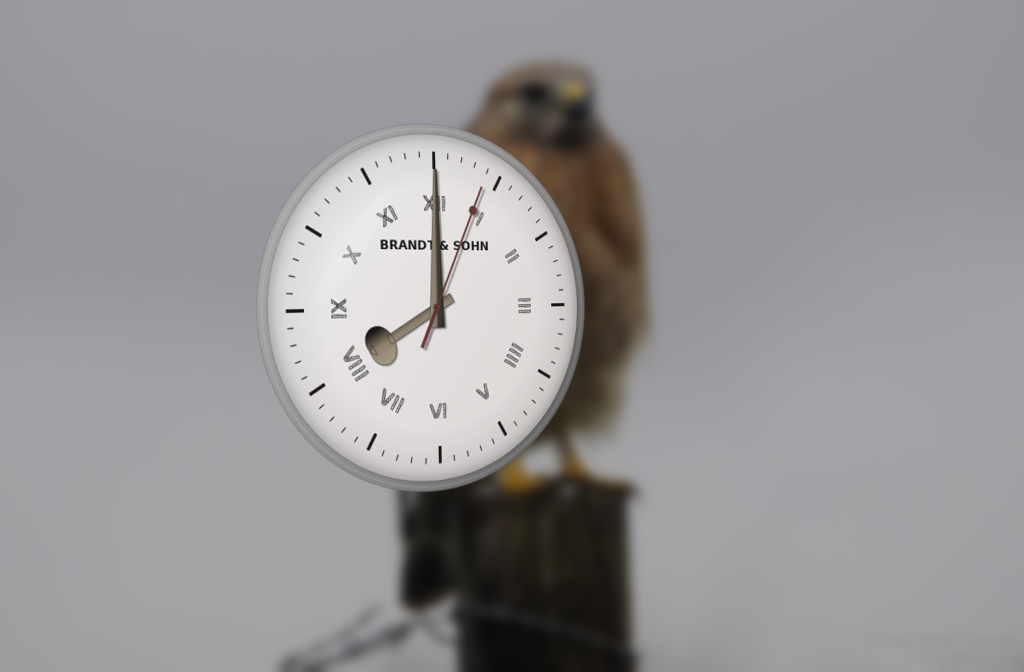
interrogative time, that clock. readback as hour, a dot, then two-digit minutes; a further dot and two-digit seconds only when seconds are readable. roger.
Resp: 8.00.04
